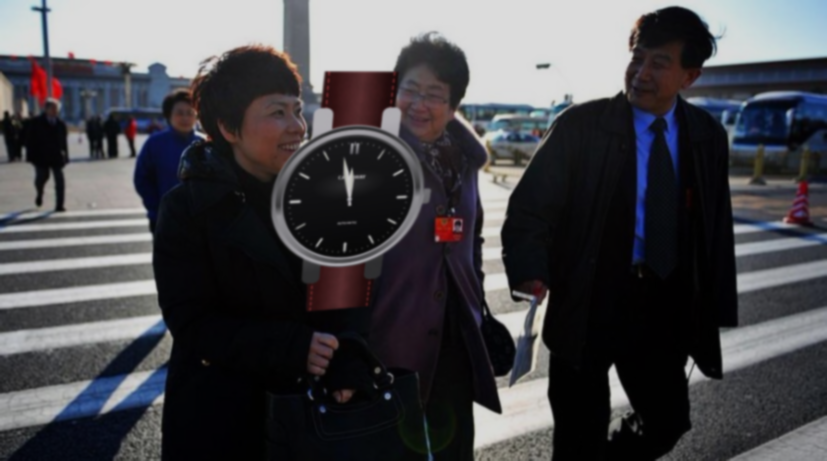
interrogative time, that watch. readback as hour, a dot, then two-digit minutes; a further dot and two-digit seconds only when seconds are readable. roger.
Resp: 11.58
